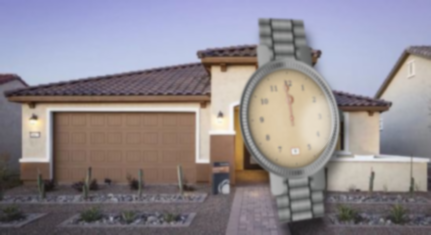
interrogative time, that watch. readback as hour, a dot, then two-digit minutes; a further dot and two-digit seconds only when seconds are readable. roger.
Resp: 11.59
